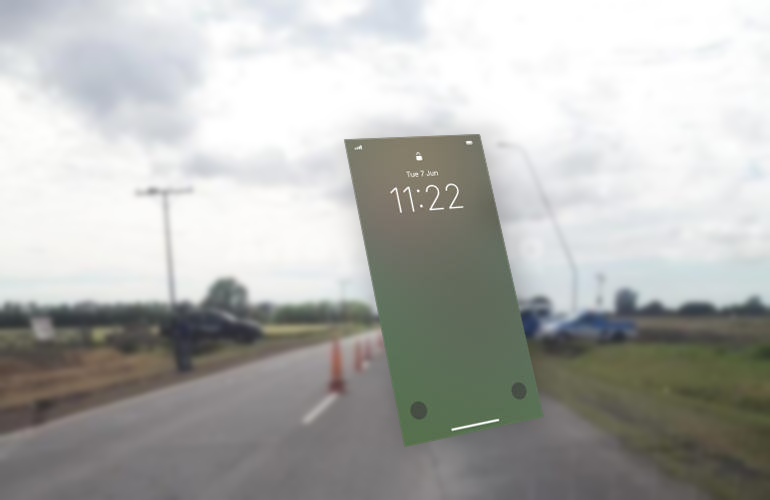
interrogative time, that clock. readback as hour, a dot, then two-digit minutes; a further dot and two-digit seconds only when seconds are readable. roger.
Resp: 11.22
